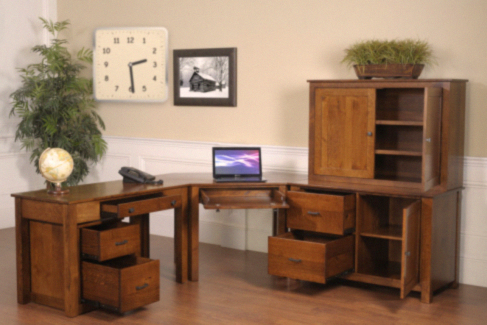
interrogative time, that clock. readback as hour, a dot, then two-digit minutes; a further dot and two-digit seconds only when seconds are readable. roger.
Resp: 2.29
